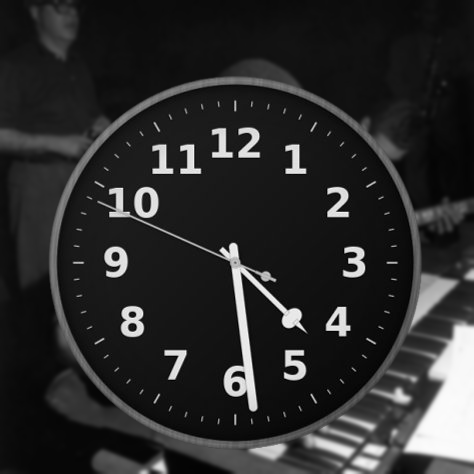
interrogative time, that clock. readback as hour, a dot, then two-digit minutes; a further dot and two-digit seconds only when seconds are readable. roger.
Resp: 4.28.49
